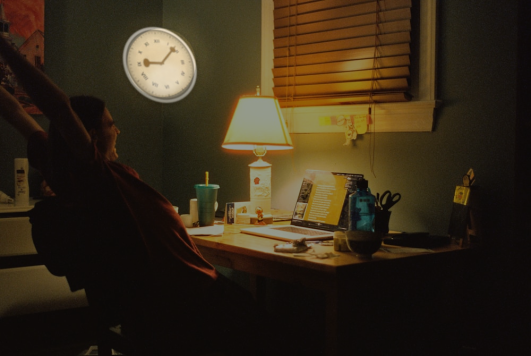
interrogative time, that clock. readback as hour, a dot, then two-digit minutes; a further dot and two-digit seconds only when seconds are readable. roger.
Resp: 9.08
